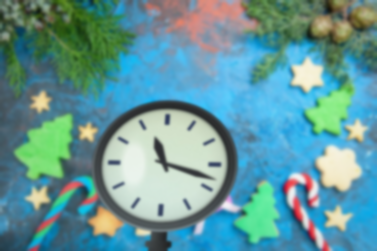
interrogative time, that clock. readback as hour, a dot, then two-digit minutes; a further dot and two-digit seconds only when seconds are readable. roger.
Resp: 11.18
